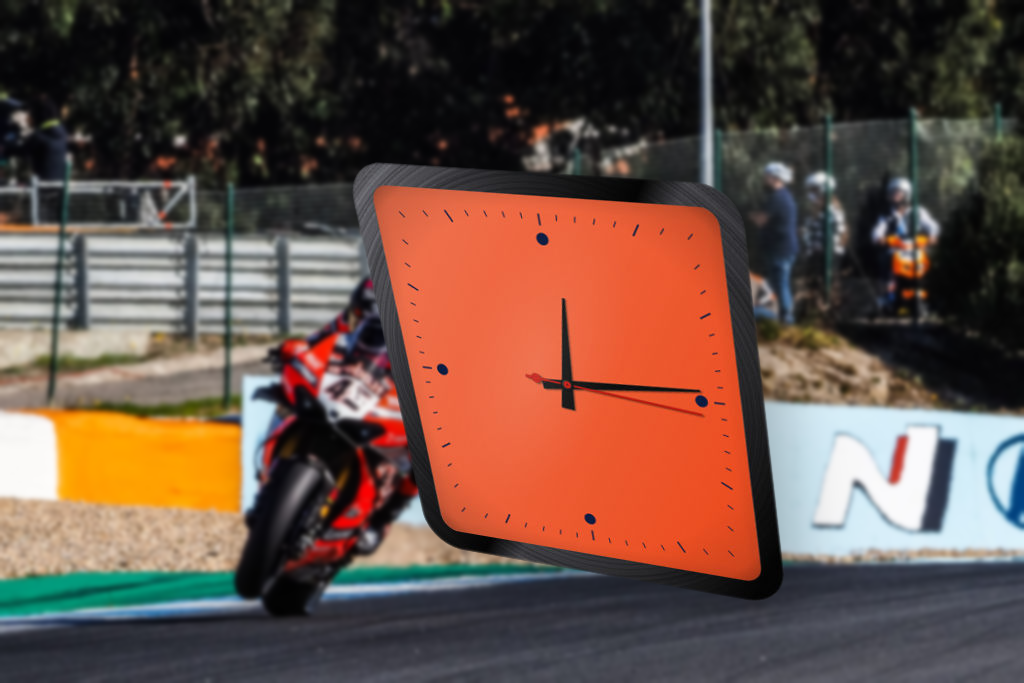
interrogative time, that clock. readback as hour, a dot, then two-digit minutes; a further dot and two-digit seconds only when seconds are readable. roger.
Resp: 12.14.16
